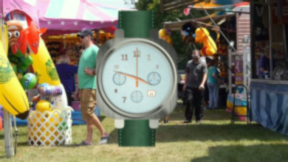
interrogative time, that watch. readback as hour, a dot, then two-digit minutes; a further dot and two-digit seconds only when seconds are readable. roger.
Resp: 3.48
